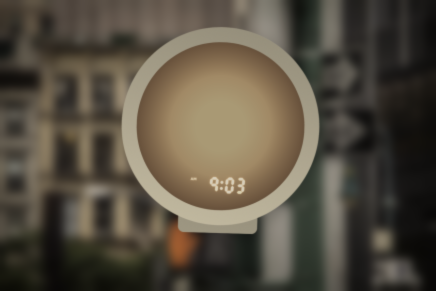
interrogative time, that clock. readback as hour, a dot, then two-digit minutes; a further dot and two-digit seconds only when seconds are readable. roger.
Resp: 9.03
